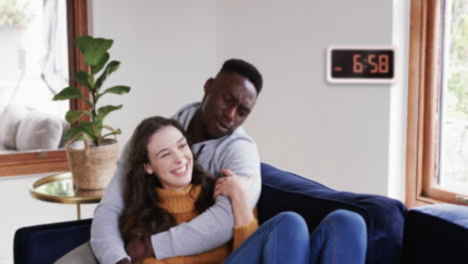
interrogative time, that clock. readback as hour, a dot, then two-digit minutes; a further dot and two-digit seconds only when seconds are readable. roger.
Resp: 6.58
